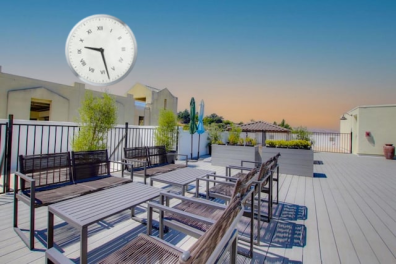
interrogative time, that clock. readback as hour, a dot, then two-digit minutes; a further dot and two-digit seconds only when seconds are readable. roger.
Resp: 9.28
